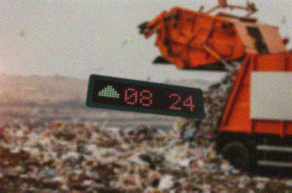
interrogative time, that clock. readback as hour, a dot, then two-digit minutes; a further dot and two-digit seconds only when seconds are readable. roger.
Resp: 8.24
